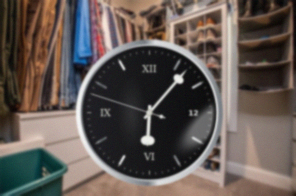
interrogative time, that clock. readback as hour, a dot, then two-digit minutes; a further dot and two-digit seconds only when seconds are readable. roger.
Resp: 6.06.48
